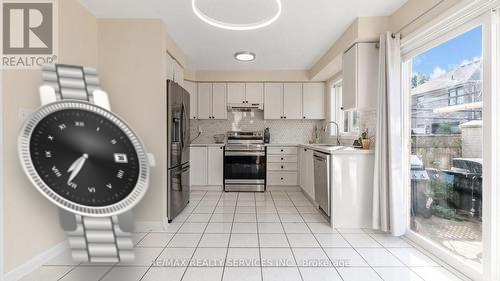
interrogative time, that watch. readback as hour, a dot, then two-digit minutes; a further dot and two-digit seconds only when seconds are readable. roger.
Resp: 7.36
